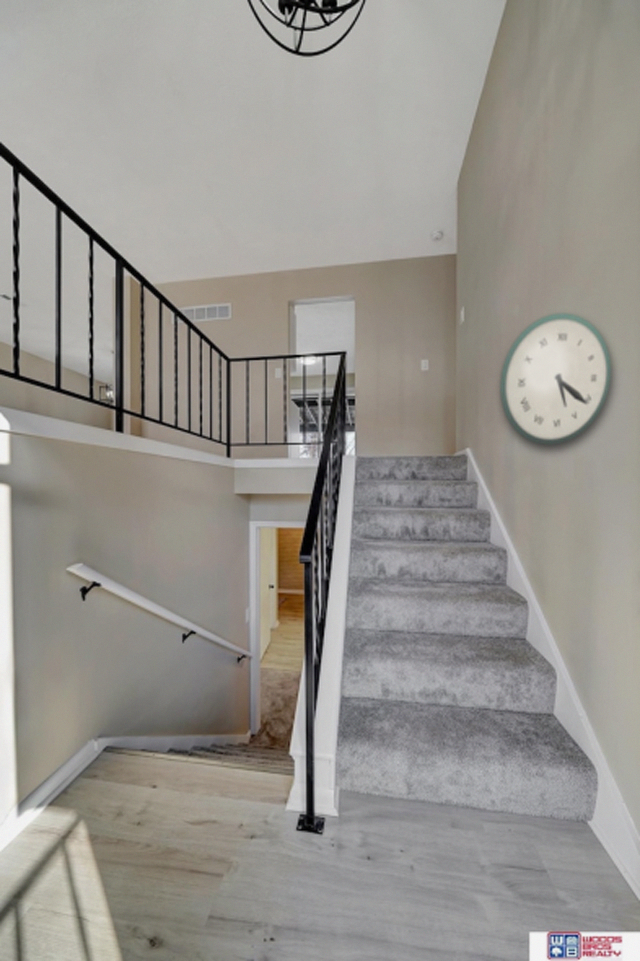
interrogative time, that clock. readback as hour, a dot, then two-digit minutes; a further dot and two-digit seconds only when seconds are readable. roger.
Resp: 5.21
